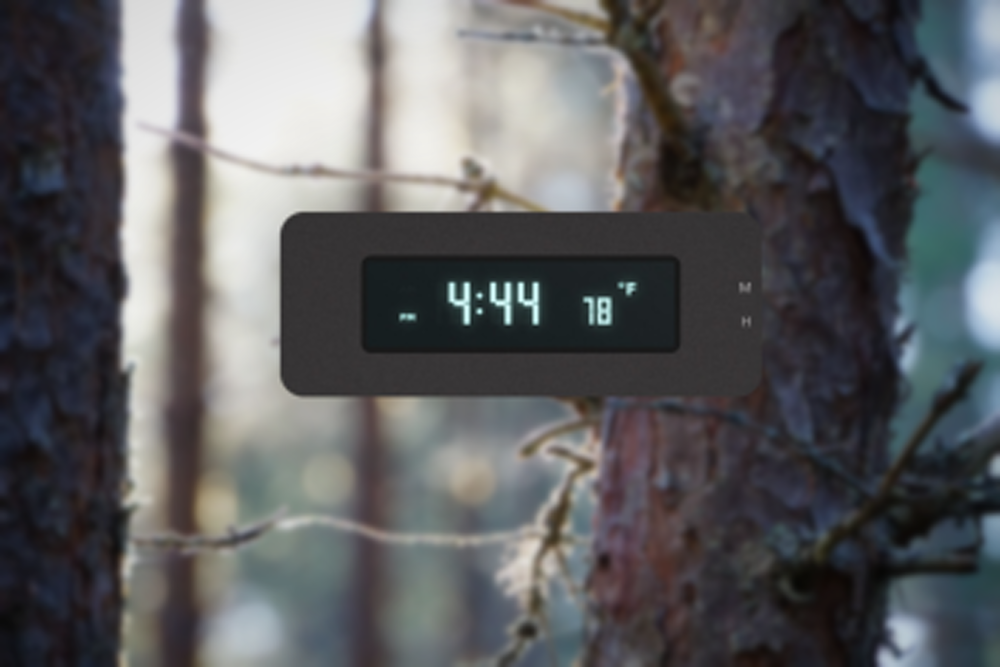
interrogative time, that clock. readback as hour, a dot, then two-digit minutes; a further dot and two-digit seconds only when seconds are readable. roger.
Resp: 4.44
